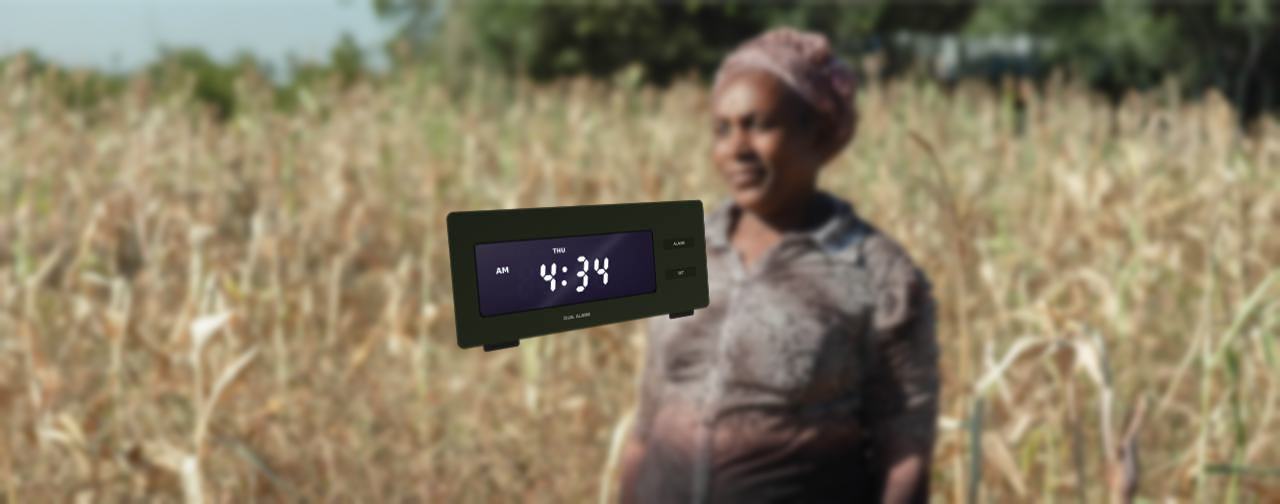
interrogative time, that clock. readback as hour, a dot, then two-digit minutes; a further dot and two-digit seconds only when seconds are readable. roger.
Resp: 4.34
